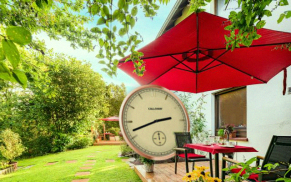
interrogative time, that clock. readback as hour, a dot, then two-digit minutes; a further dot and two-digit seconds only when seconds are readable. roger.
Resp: 2.42
